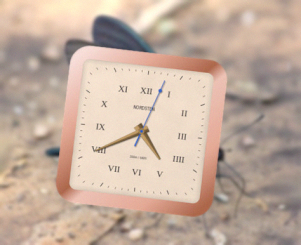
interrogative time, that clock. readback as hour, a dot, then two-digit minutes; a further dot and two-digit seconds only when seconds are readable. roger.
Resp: 4.40.03
